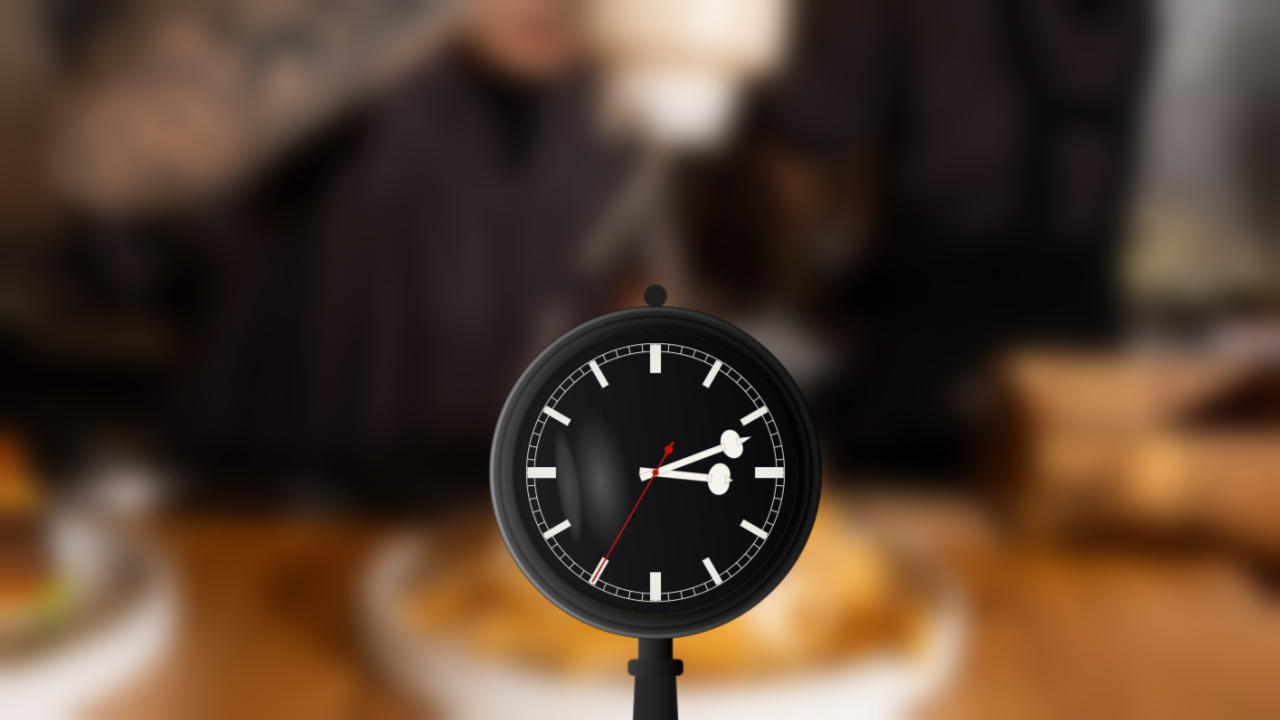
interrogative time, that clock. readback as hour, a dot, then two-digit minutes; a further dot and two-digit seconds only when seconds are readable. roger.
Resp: 3.11.35
